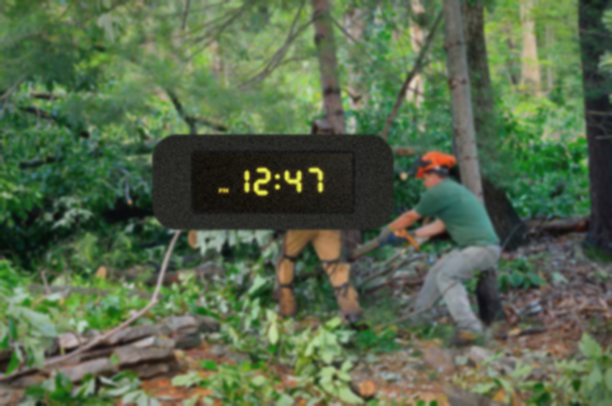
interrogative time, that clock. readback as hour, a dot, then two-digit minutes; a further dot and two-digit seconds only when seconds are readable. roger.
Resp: 12.47
